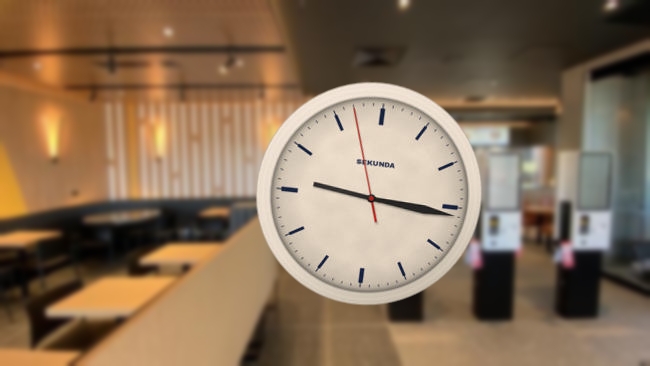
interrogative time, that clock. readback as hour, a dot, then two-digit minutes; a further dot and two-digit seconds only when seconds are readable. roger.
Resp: 9.15.57
